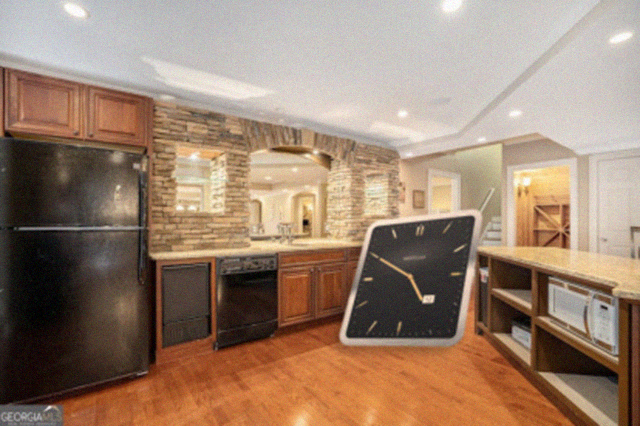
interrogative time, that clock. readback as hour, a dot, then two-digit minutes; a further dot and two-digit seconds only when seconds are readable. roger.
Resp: 4.50
